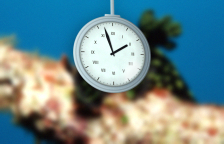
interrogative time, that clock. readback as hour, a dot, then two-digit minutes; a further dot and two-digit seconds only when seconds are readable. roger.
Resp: 1.57
